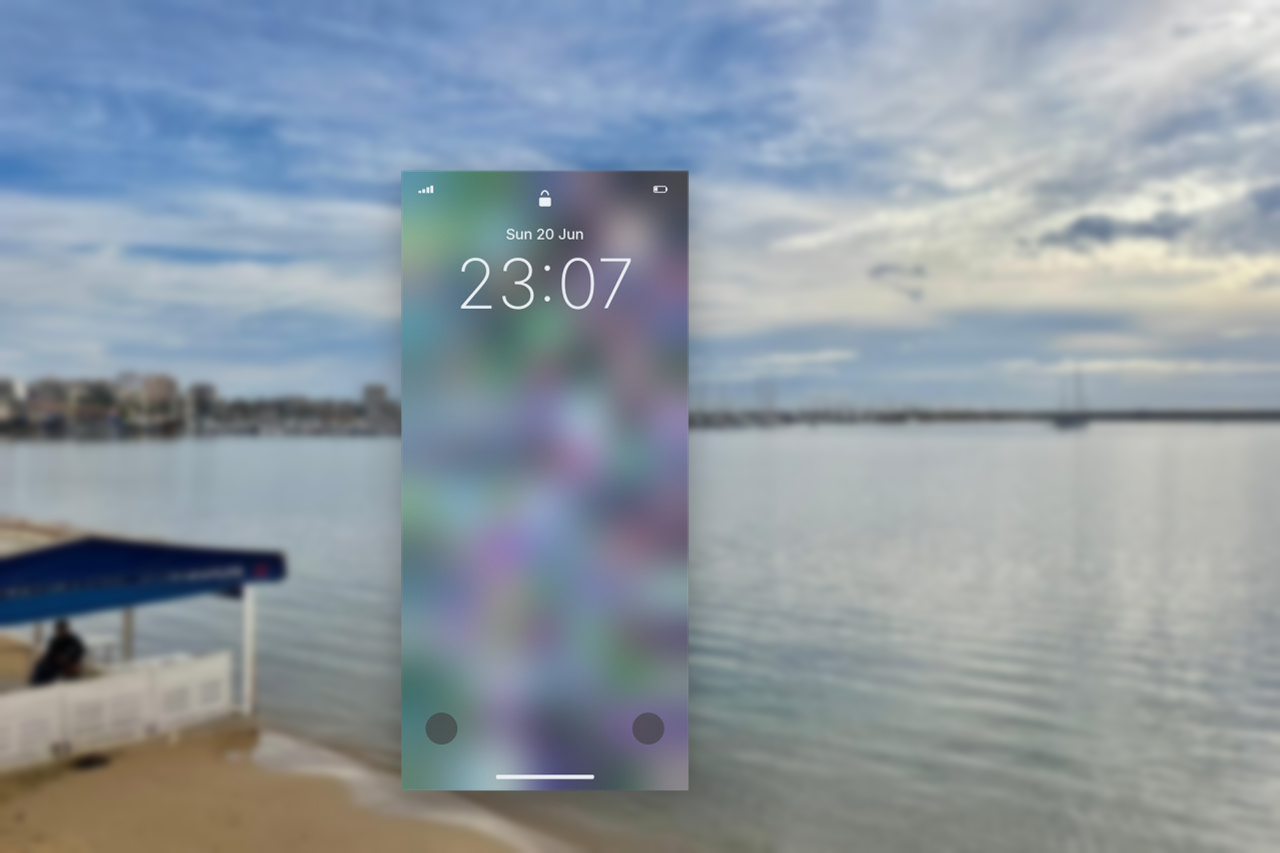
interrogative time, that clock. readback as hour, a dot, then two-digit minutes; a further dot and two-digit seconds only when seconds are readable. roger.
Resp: 23.07
